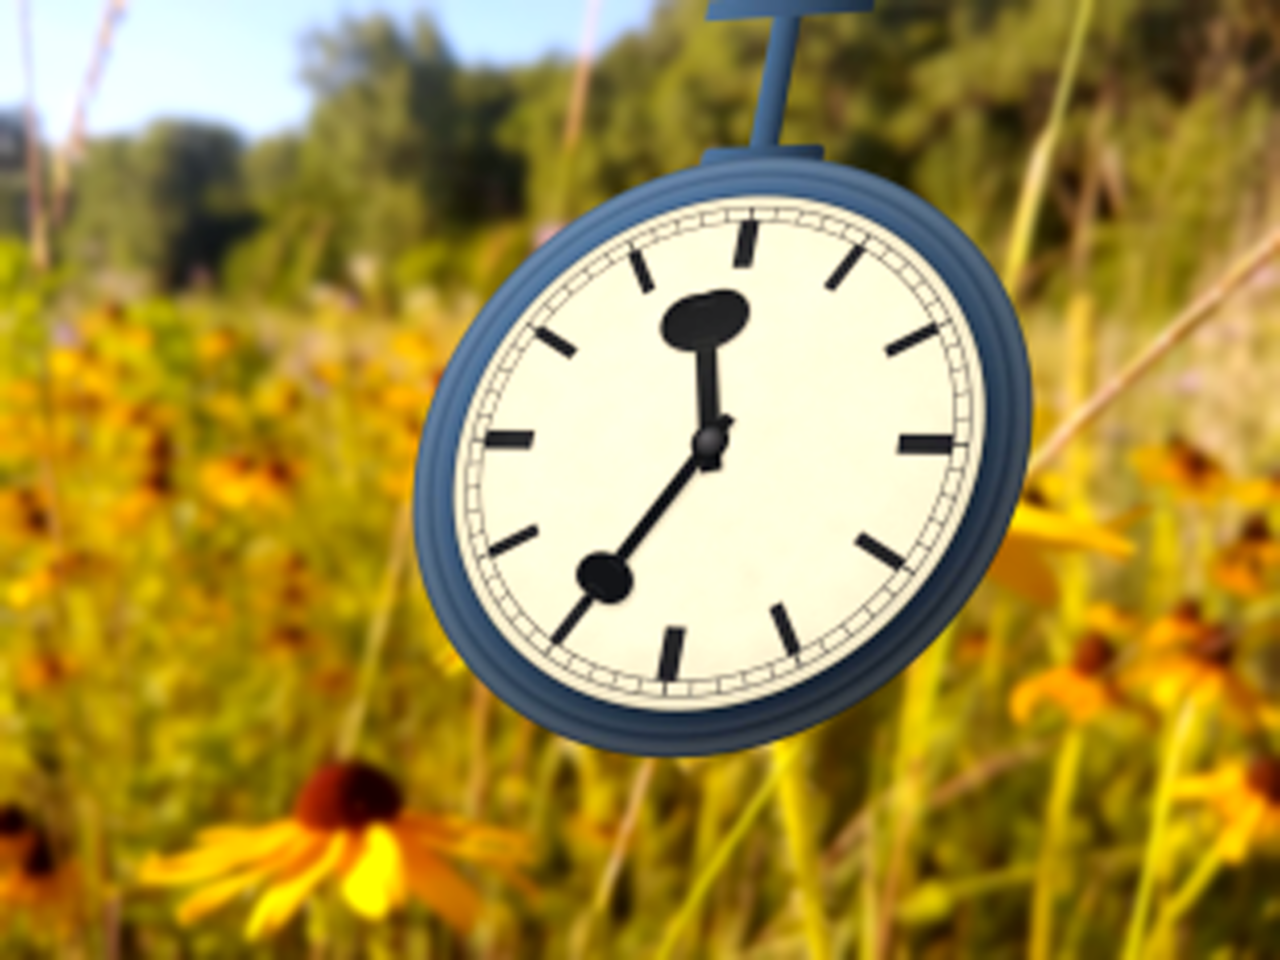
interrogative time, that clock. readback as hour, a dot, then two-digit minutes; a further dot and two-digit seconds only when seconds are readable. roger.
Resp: 11.35
